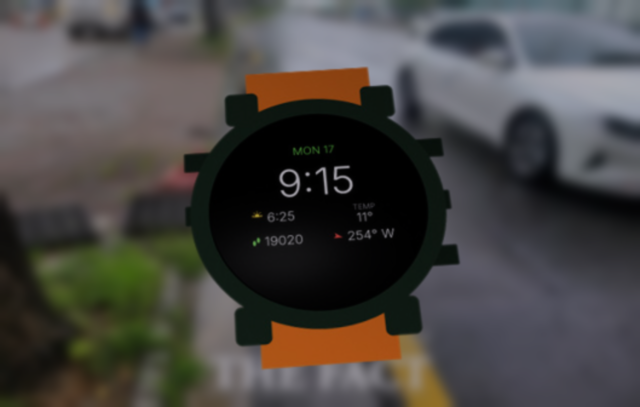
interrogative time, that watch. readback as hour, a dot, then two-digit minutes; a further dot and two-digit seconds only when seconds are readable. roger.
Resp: 9.15
